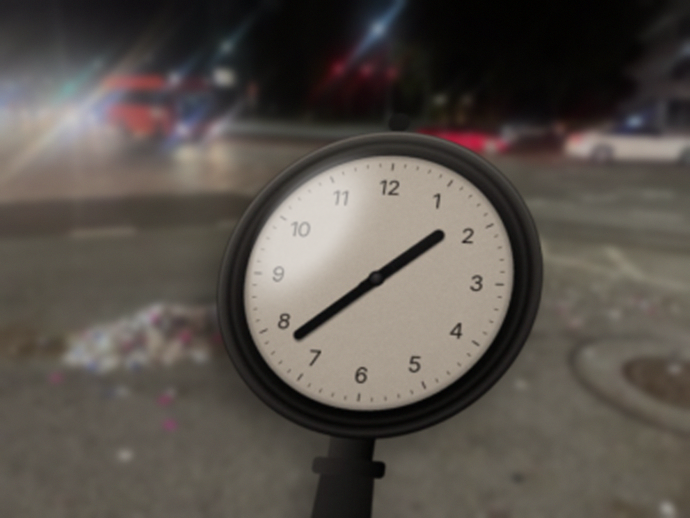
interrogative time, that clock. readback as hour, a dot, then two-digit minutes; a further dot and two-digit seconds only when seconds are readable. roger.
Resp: 1.38
